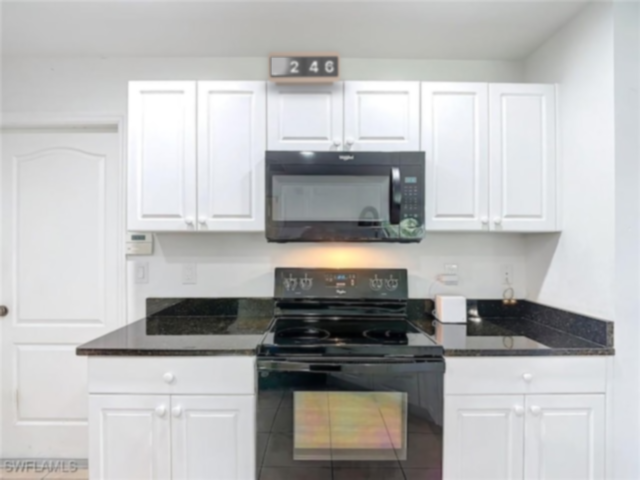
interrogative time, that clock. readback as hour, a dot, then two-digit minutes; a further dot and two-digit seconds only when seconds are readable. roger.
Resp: 2.46
